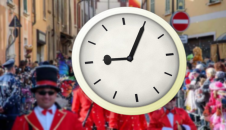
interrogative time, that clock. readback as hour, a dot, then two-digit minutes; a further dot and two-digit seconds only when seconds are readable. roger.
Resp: 9.05
